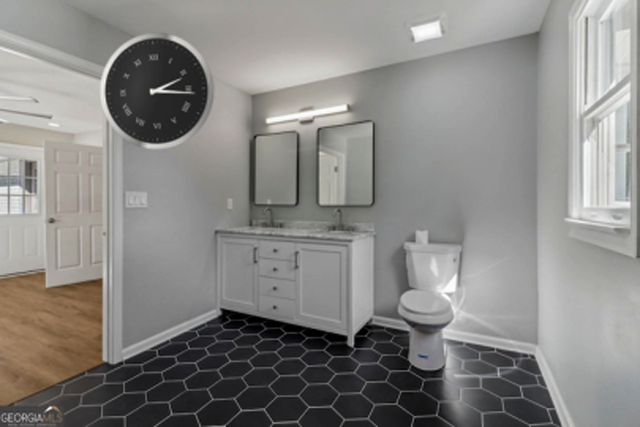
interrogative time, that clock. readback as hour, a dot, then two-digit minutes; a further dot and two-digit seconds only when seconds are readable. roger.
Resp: 2.16
